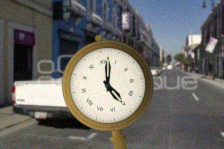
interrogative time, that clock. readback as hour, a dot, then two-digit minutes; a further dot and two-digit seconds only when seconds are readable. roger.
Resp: 5.02
